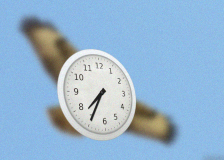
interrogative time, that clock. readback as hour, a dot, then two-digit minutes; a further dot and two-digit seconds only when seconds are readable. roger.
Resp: 7.35
